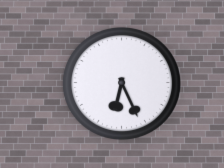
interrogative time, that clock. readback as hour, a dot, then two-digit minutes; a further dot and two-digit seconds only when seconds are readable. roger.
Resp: 6.26
